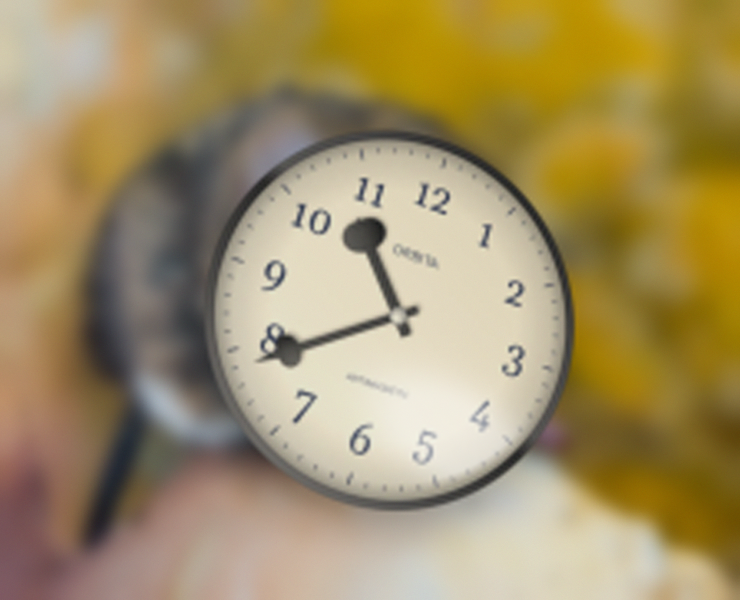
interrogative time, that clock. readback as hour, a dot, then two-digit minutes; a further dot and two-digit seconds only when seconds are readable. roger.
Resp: 10.39
